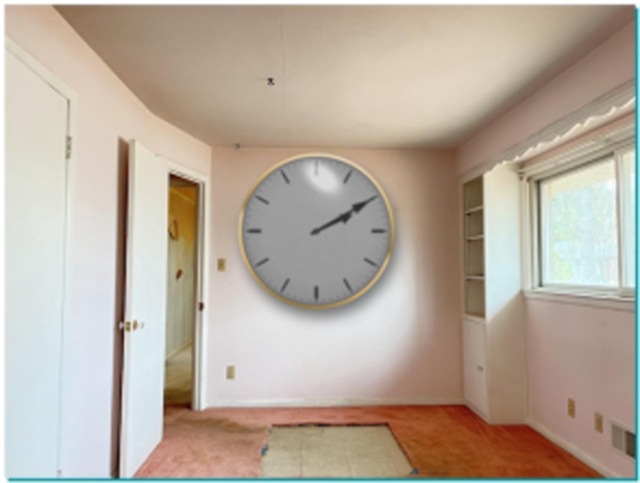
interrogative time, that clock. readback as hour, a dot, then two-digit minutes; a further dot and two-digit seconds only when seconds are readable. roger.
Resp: 2.10
